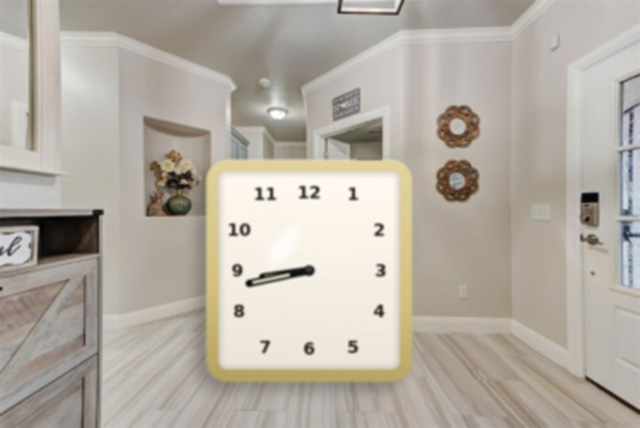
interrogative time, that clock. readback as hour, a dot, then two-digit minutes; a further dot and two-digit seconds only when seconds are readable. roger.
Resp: 8.43
